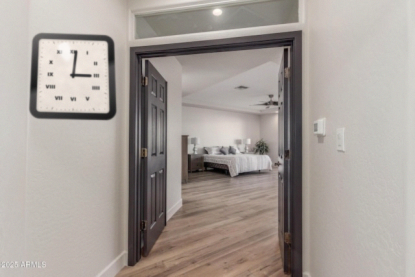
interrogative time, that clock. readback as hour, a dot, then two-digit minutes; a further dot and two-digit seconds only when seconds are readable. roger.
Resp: 3.01
